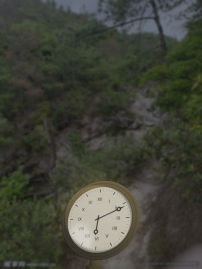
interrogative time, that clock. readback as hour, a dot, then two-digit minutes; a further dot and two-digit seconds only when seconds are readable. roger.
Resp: 6.11
